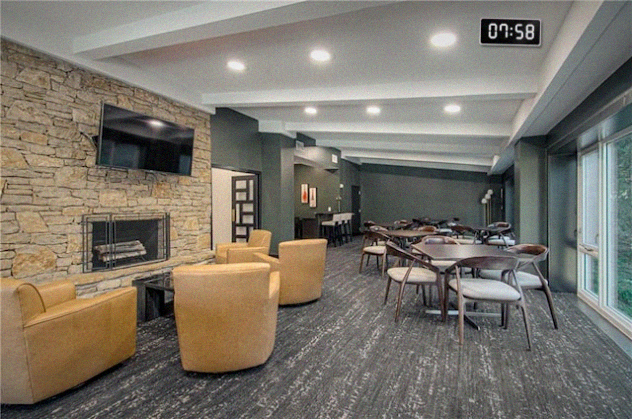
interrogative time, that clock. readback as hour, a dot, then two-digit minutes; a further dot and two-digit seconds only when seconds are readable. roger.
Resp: 7.58
